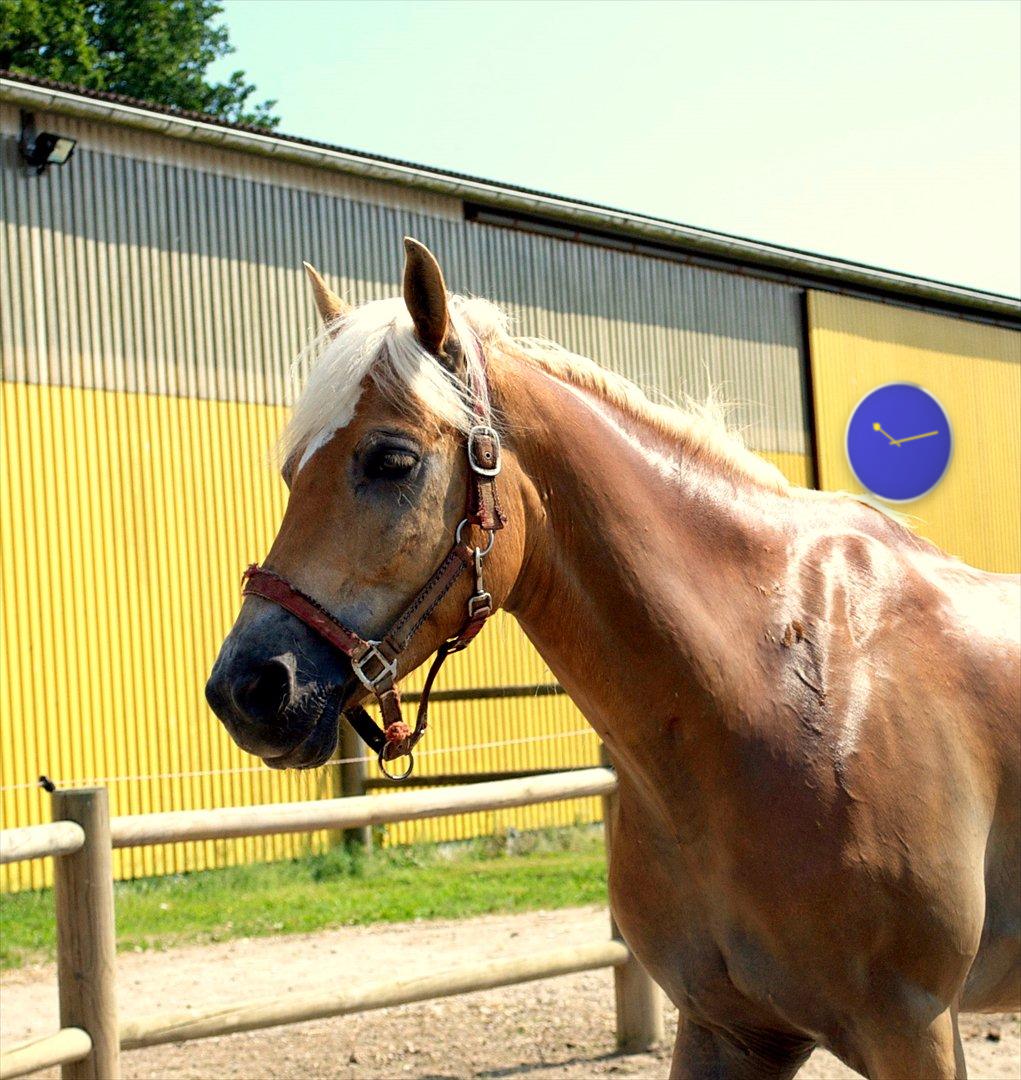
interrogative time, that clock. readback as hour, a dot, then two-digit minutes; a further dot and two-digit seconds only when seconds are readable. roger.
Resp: 10.13
